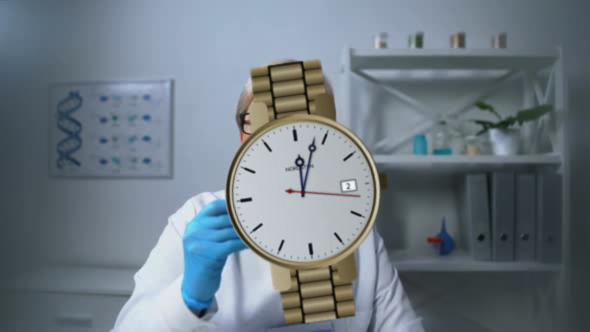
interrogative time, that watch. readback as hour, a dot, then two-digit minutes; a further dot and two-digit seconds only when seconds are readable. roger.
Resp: 12.03.17
